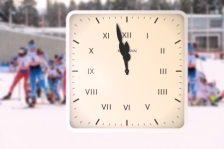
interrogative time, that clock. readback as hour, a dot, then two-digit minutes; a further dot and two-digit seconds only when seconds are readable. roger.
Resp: 11.58
